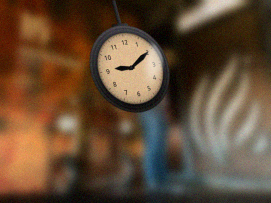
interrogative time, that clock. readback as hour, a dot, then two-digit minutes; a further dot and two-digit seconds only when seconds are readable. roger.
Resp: 9.10
